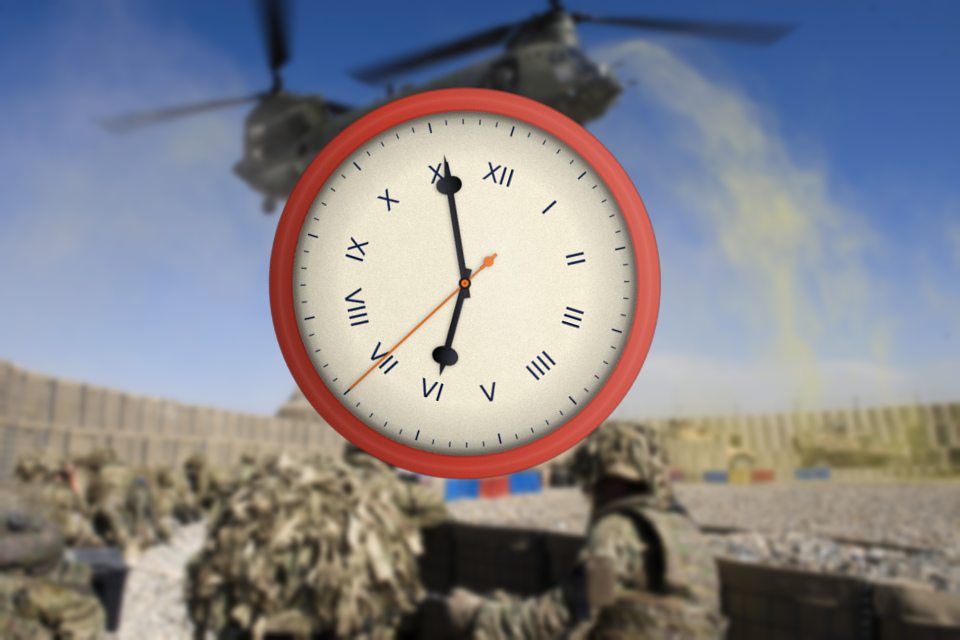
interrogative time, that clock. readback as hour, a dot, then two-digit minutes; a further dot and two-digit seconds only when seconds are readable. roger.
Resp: 5.55.35
